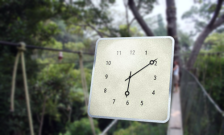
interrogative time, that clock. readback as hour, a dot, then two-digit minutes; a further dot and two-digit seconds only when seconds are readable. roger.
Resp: 6.09
